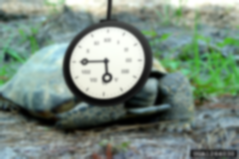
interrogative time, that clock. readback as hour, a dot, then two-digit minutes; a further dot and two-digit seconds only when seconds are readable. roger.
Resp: 5.45
